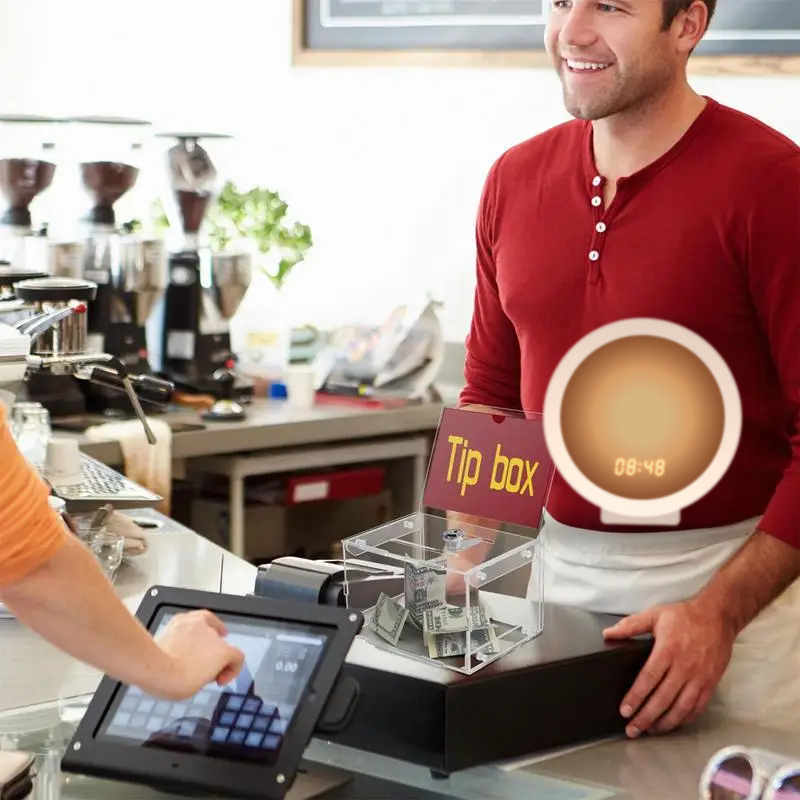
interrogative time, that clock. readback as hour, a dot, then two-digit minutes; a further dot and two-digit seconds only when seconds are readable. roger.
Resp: 8.48
